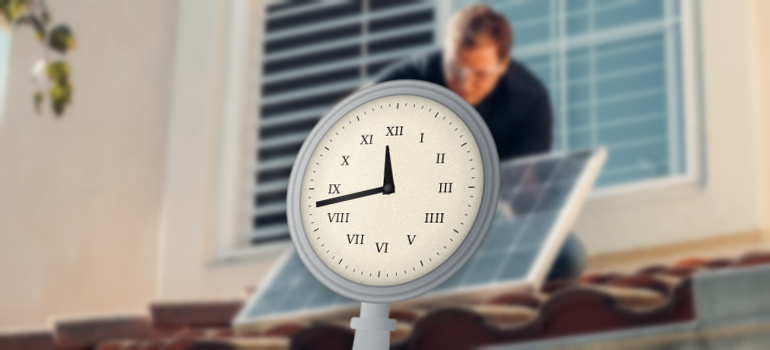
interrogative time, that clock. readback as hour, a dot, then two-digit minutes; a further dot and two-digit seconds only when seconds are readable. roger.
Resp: 11.43
